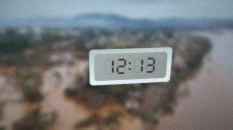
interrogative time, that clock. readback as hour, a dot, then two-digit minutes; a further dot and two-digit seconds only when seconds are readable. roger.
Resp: 12.13
